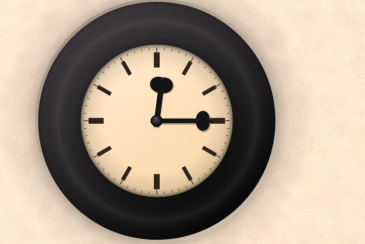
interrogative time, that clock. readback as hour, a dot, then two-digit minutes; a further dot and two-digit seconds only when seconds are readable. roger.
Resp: 12.15
